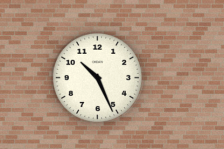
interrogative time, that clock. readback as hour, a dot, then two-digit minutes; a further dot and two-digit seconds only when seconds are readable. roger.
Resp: 10.26
